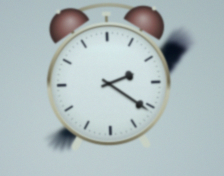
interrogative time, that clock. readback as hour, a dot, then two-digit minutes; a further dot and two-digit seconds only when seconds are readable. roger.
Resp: 2.21
